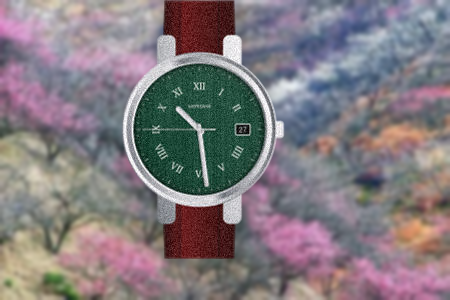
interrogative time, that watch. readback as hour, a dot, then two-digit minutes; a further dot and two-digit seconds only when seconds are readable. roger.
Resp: 10.28.45
